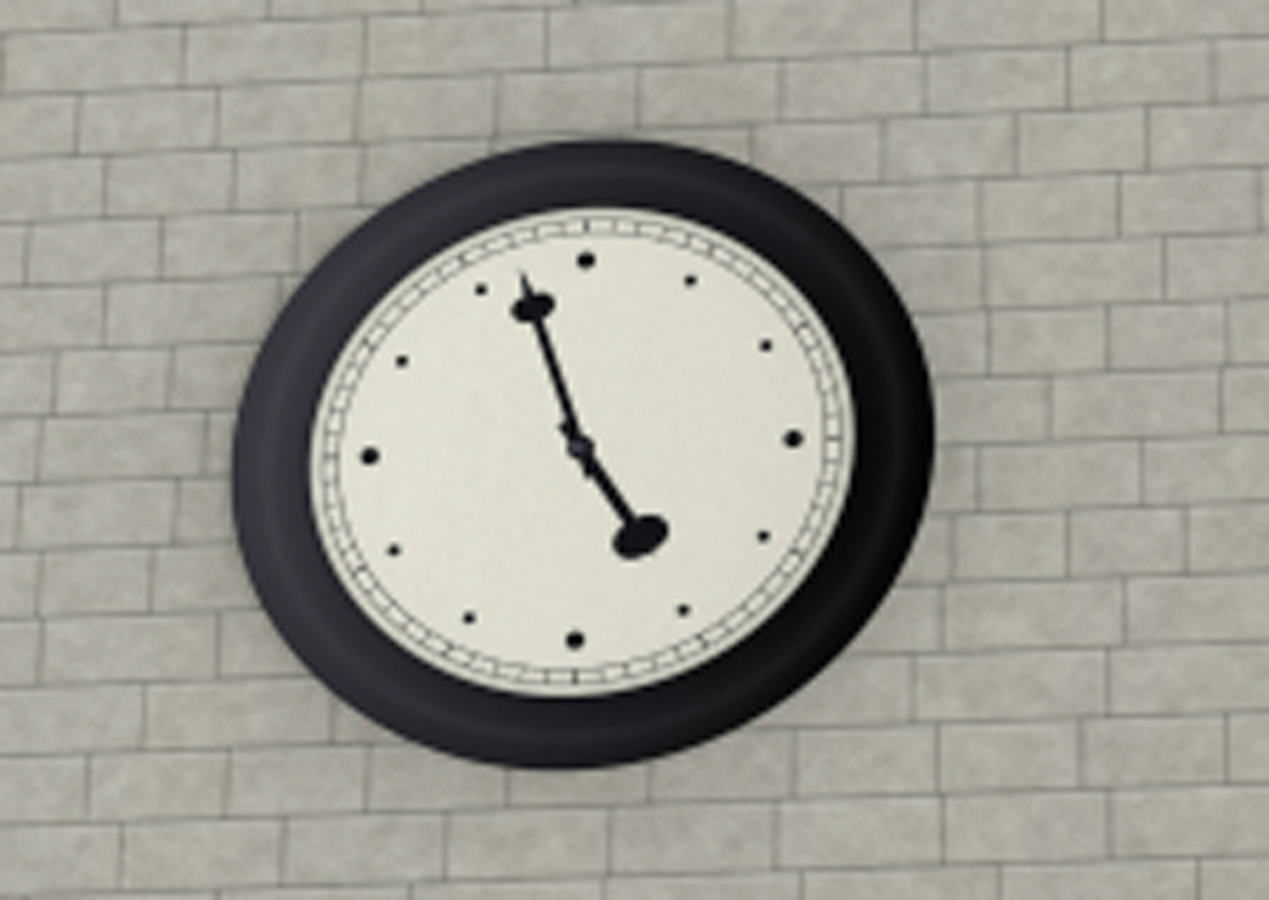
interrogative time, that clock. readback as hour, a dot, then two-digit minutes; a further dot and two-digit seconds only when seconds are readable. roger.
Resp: 4.57
